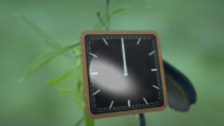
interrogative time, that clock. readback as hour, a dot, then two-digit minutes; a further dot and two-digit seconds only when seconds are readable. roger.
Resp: 12.00
